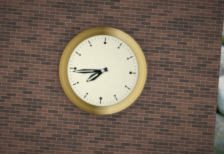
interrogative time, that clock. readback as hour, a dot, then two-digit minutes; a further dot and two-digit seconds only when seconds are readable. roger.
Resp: 7.44
